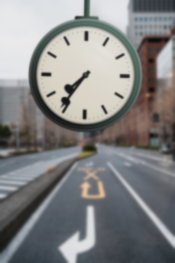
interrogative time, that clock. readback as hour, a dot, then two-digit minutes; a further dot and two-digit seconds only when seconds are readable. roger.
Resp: 7.36
